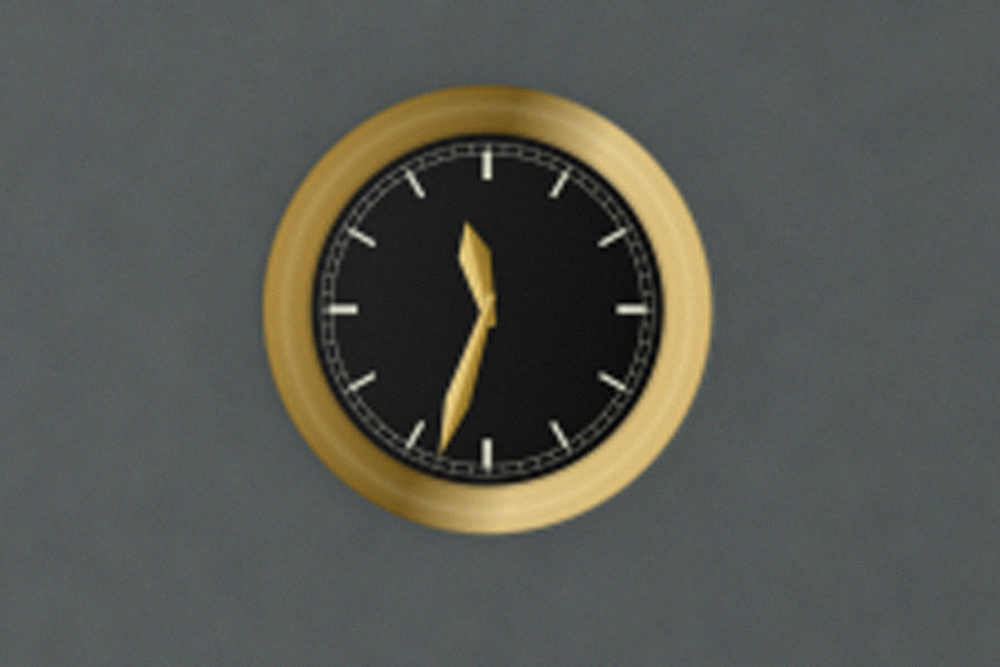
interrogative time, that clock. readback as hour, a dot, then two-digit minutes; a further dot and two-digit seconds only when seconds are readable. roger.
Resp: 11.33
